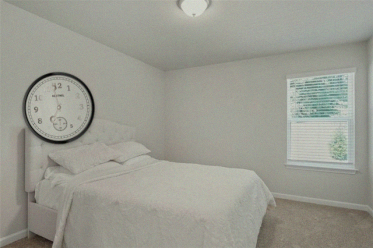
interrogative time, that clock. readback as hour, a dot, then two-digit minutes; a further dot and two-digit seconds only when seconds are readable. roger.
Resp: 6.58
